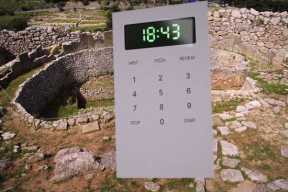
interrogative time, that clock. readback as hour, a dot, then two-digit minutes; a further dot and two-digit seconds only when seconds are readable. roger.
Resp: 18.43
